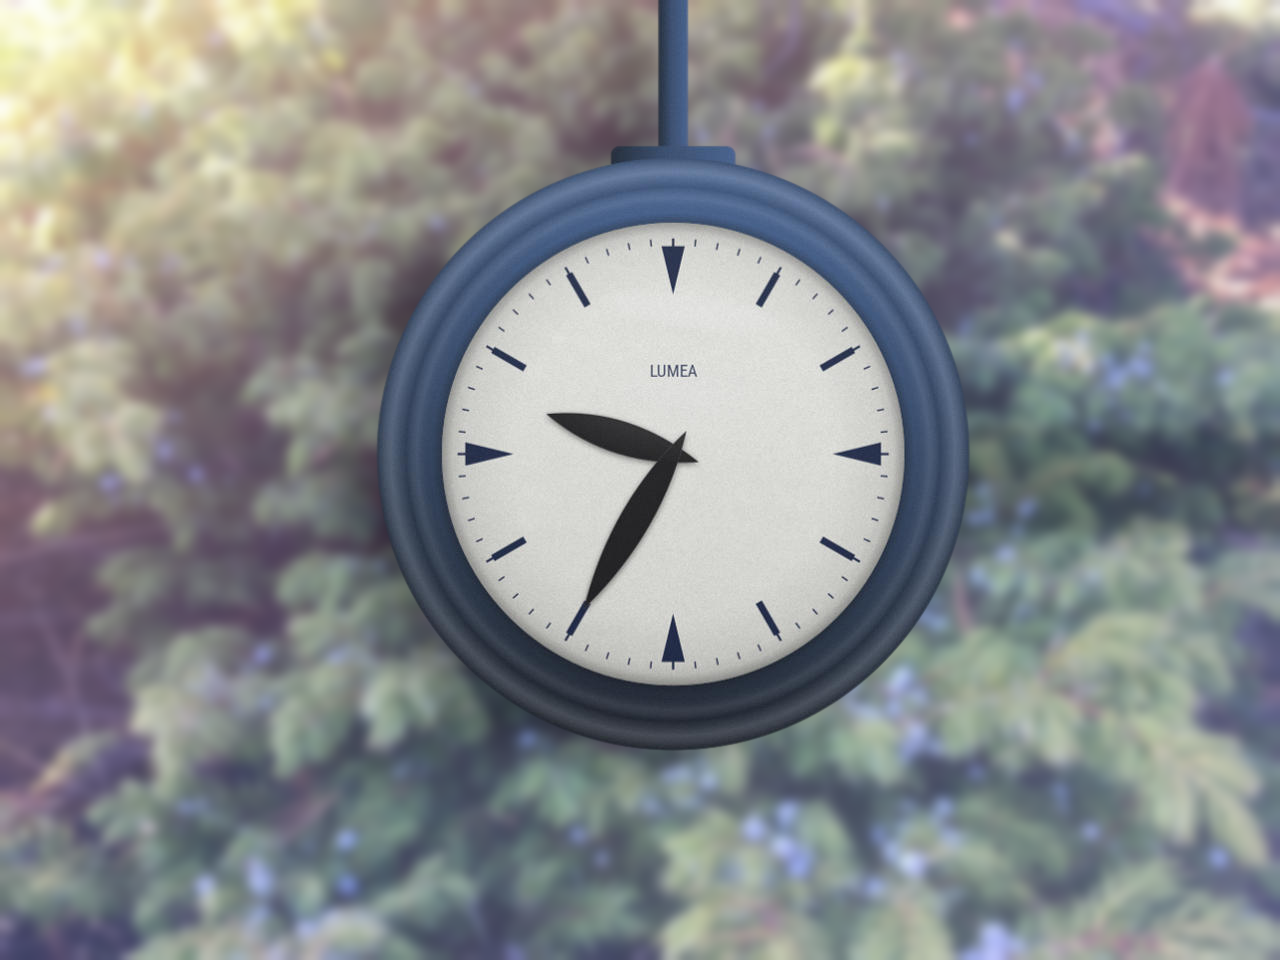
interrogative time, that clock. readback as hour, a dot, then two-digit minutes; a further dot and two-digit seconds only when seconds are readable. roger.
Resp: 9.35
